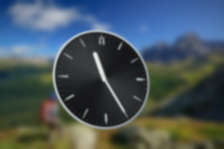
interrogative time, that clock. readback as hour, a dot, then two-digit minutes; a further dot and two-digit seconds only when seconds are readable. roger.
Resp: 11.25
